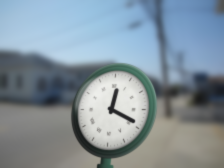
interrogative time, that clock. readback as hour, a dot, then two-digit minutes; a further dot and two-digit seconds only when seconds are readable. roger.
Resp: 12.19
